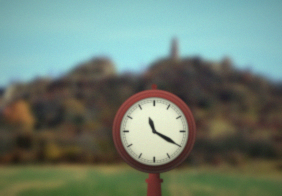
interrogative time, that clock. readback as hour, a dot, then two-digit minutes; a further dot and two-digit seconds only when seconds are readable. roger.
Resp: 11.20
